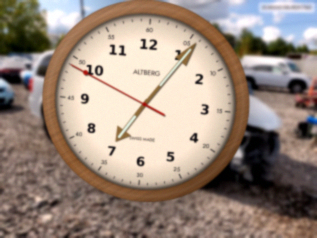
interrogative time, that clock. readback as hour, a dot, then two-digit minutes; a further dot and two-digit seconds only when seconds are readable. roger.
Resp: 7.05.49
